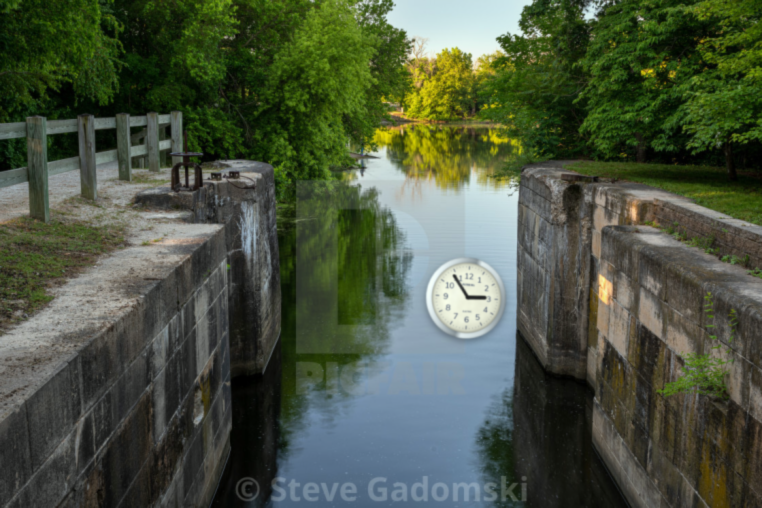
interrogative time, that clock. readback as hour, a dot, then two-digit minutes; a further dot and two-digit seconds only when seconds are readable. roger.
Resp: 2.54
